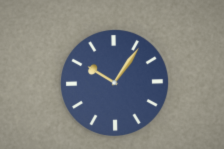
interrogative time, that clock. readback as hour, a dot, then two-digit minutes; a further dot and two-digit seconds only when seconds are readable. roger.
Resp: 10.06
